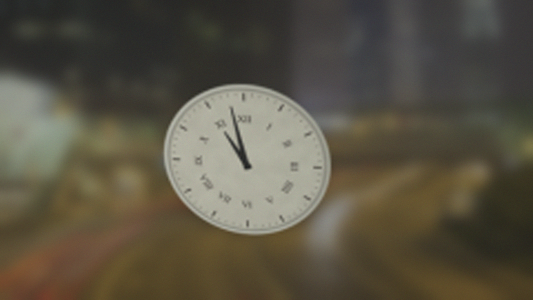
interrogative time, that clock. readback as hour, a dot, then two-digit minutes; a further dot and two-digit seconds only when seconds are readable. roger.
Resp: 10.58
